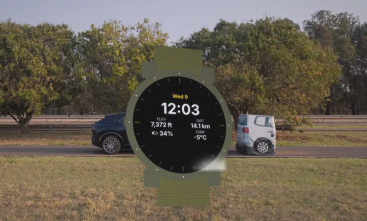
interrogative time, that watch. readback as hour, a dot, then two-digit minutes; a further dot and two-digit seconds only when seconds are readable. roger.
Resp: 12.03
